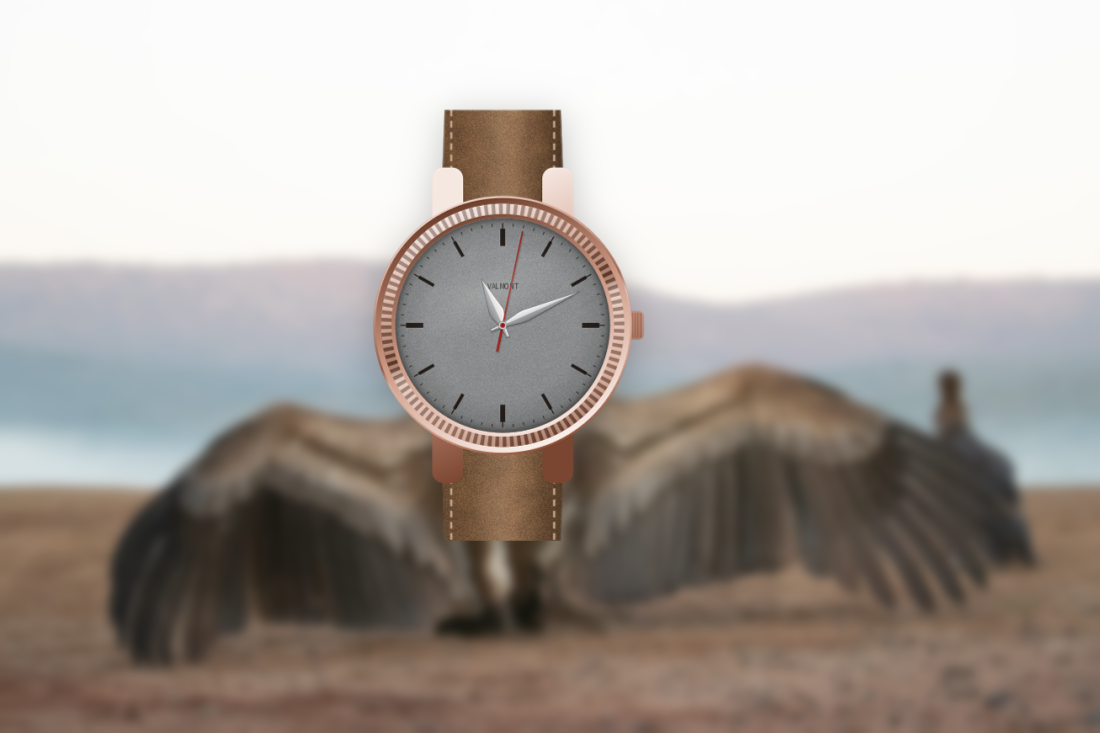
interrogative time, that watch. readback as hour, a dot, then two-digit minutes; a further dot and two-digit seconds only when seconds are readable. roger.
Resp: 11.11.02
